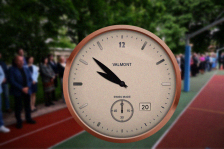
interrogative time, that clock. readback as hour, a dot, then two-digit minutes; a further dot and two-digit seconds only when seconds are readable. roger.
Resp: 9.52
